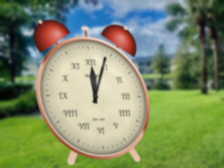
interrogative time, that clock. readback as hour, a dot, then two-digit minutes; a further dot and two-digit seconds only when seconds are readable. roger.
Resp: 12.04
